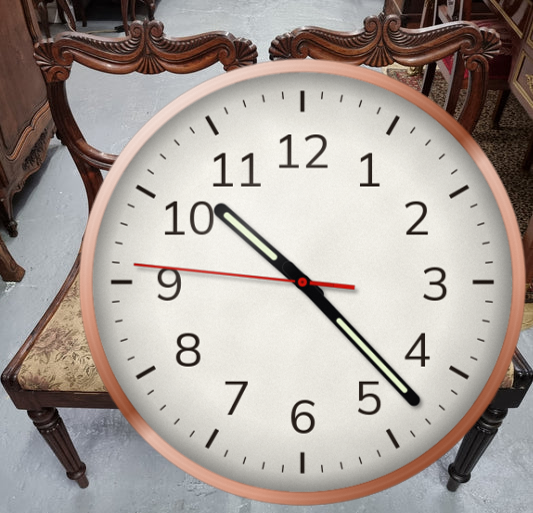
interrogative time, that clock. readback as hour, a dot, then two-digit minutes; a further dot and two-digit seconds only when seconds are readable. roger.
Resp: 10.22.46
